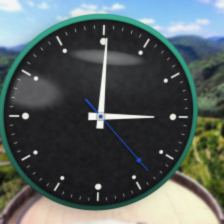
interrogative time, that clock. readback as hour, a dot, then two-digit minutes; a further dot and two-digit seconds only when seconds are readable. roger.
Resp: 3.00.23
